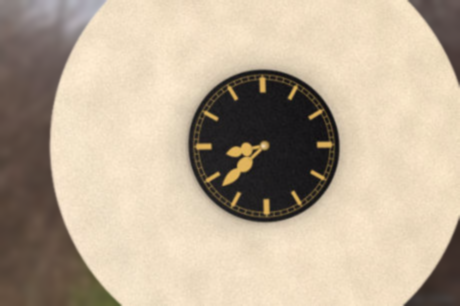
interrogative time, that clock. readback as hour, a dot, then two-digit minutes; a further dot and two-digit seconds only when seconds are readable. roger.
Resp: 8.38
